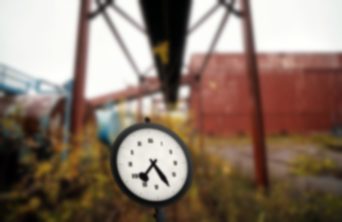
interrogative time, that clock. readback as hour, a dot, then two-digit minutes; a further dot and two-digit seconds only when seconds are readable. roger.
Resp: 7.25
